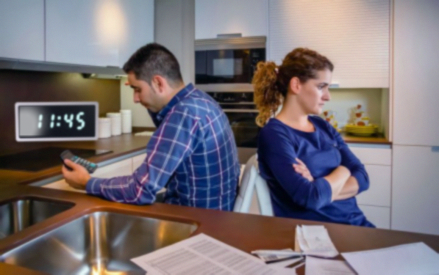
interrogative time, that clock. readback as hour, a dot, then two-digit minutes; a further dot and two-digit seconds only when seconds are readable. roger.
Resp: 11.45
